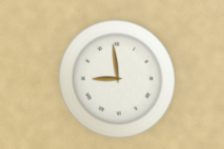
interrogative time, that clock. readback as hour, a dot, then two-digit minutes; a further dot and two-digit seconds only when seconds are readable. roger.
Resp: 8.59
